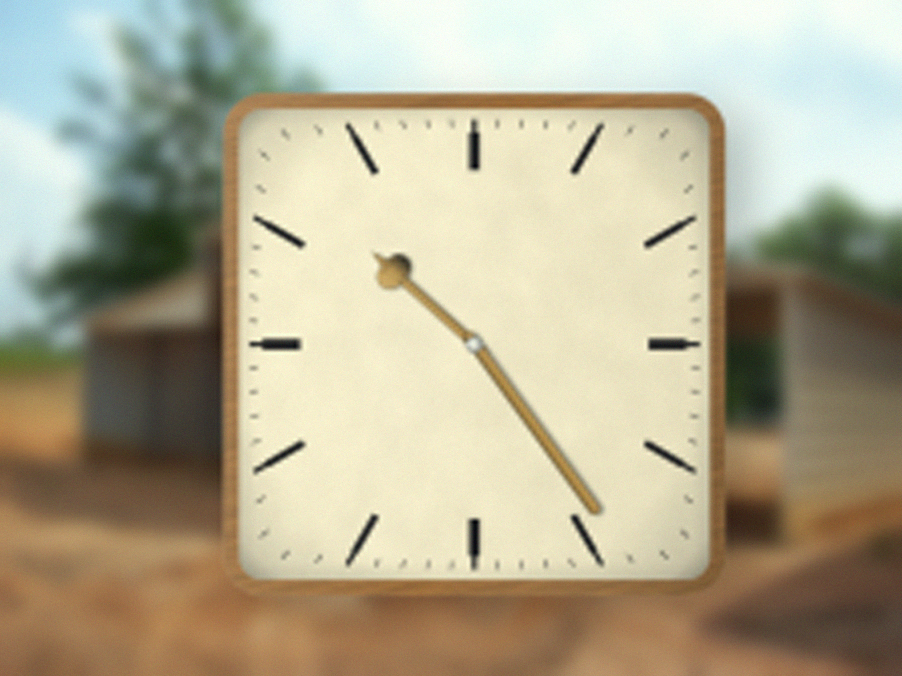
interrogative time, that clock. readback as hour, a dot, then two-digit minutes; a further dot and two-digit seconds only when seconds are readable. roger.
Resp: 10.24
